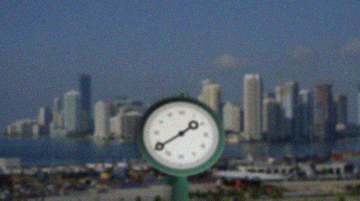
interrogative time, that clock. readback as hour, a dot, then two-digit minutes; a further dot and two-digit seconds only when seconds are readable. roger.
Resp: 1.39
